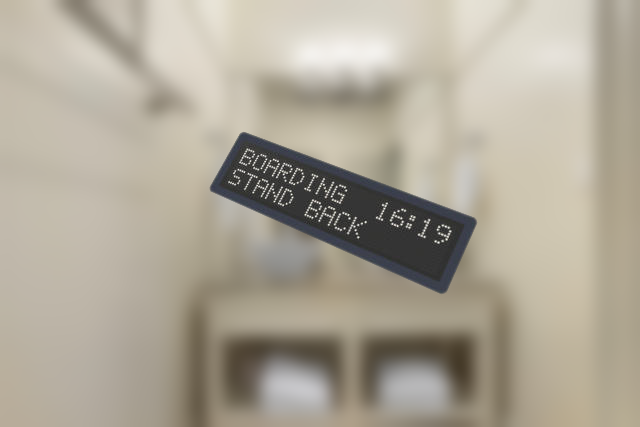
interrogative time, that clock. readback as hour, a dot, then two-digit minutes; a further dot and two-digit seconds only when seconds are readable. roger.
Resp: 16.19
